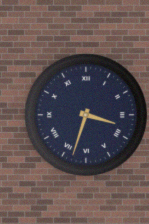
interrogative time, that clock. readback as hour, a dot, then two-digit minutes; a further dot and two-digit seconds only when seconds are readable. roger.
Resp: 3.33
